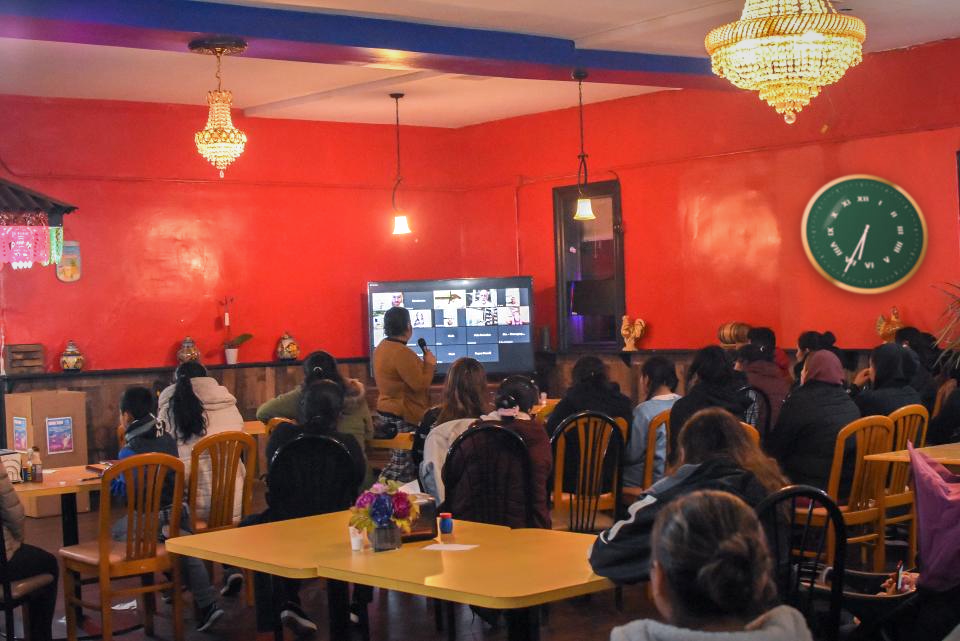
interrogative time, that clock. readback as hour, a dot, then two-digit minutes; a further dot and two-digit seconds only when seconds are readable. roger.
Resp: 6.35
